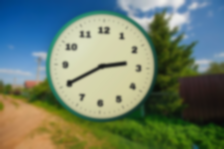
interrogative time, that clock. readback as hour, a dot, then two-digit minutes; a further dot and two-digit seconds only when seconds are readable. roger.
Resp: 2.40
